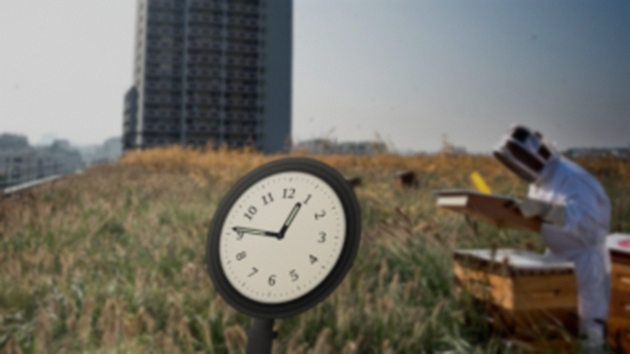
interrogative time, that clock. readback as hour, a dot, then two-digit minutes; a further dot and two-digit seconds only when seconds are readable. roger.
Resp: 12.46
